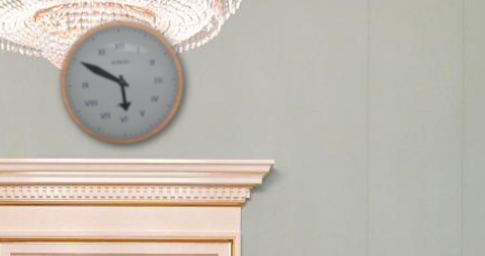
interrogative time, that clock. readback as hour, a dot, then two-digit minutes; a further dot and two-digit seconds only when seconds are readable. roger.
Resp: 5.50
